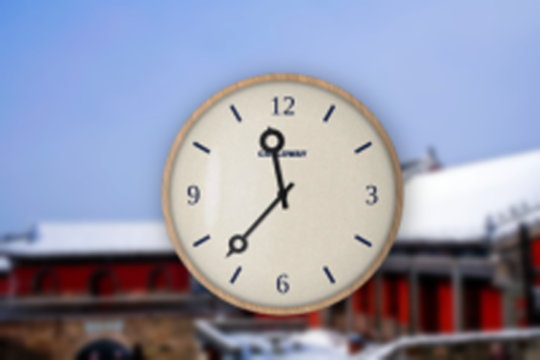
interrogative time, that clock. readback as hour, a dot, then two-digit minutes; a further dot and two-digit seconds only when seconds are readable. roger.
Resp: 11.37
